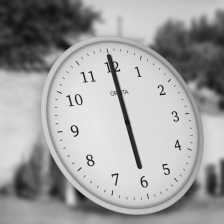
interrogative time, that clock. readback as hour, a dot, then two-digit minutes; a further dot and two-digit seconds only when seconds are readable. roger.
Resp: 6.00
